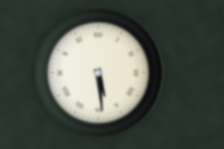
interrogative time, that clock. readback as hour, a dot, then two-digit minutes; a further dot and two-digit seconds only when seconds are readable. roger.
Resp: 5.29
